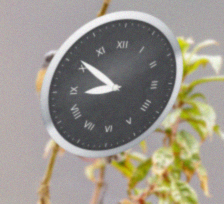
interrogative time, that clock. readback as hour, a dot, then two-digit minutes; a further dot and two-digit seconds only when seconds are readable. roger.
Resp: 8.51
